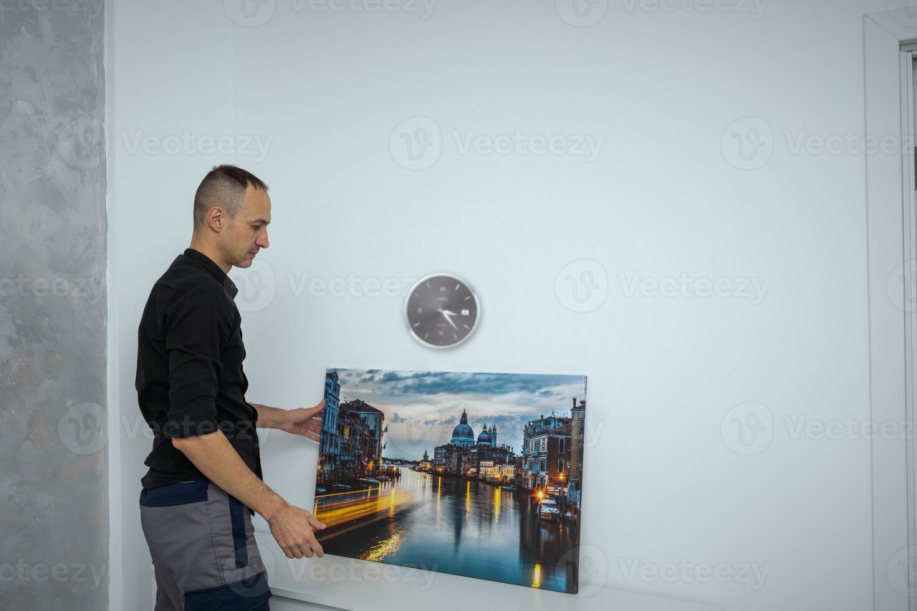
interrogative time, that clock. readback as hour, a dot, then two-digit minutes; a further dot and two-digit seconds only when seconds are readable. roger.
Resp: 3.23
